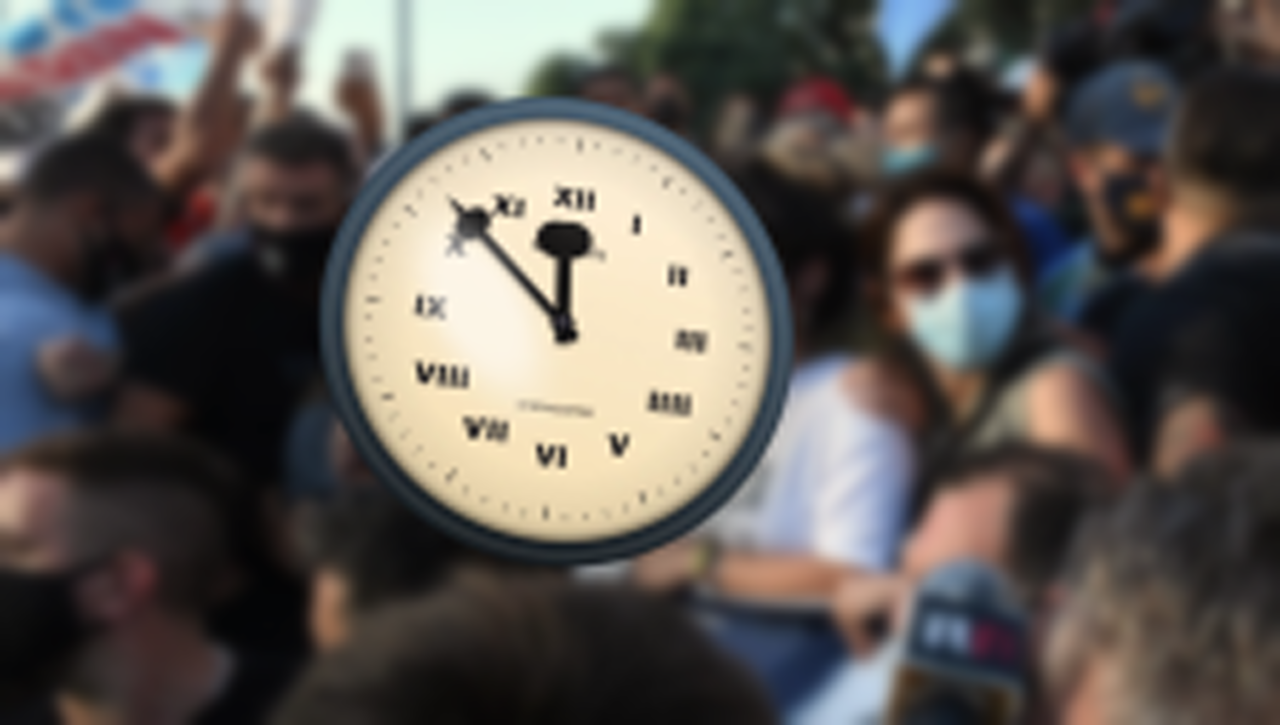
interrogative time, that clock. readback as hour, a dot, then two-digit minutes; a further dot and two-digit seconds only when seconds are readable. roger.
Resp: 11.52
